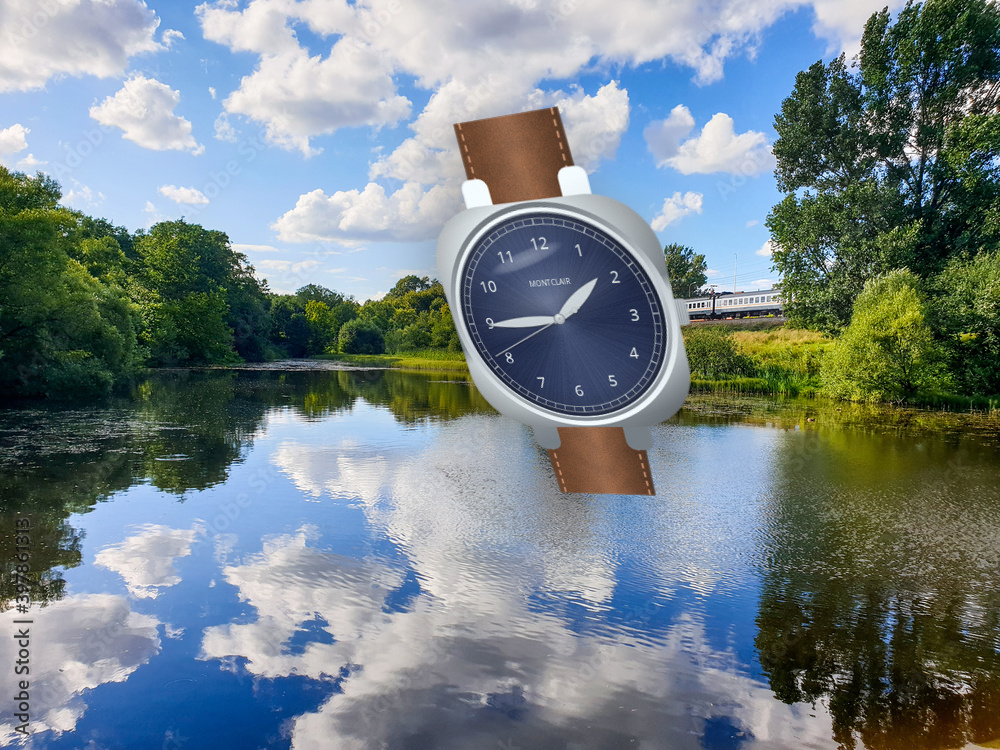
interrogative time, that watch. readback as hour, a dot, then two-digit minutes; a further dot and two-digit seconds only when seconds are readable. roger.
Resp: 1.44.41
